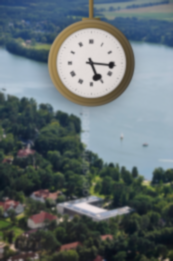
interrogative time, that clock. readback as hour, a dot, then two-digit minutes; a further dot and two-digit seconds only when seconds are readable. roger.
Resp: 5.16
